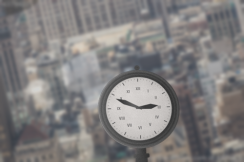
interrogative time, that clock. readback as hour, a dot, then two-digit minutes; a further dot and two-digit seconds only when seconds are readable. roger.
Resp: 2.49
